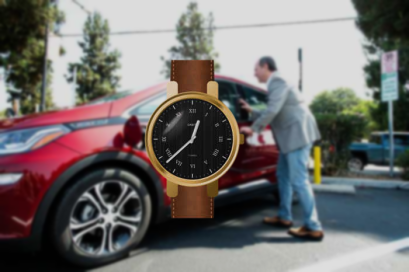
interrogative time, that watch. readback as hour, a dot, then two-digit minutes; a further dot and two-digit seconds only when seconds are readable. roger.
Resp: 12.38
